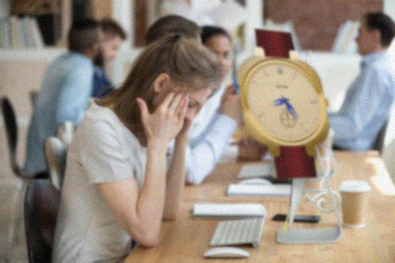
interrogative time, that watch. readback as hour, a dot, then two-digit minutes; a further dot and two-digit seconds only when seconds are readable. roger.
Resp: 8.25
